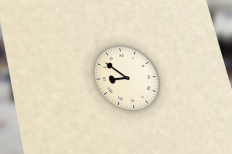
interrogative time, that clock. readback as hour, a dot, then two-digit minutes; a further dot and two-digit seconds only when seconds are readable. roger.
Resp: 8.52
